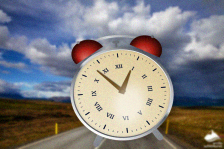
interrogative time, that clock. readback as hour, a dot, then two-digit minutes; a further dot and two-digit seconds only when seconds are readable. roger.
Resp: 12.53
